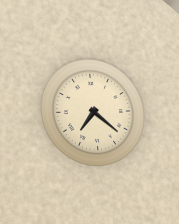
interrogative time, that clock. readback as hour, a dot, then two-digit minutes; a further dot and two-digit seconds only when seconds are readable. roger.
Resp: 7.22
